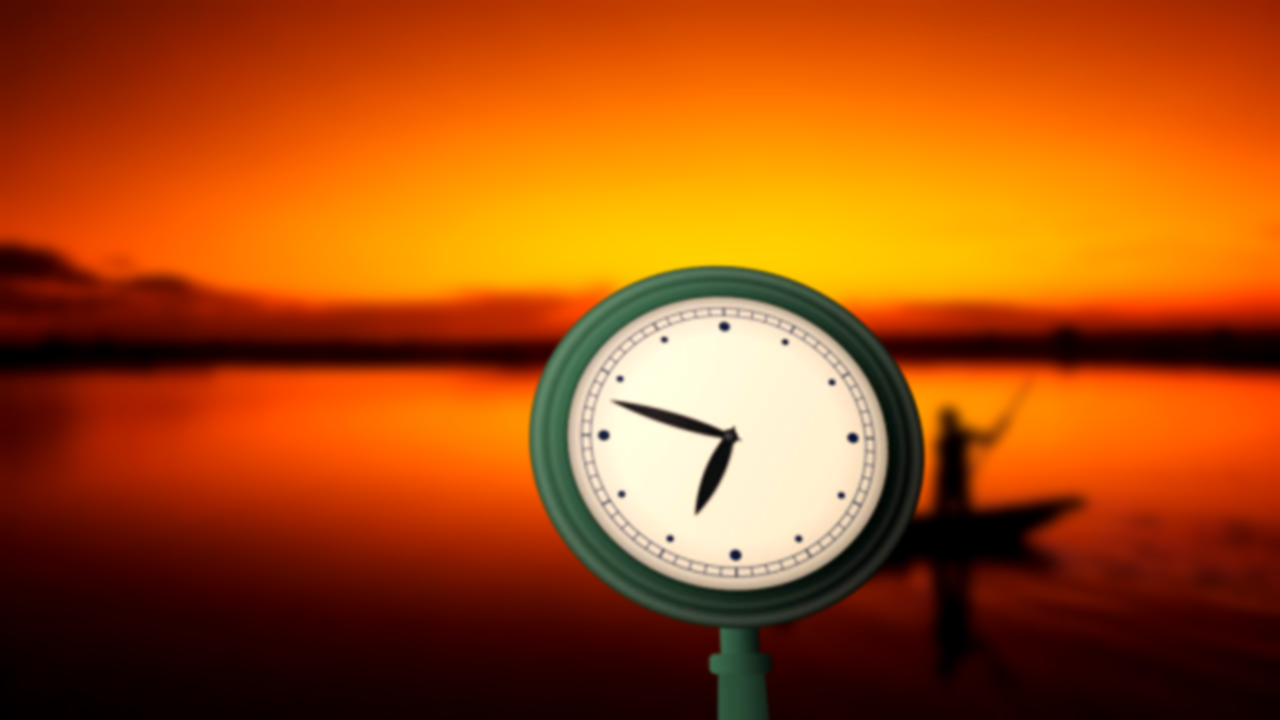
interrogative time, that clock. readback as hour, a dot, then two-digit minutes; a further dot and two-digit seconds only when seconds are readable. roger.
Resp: 6.48
